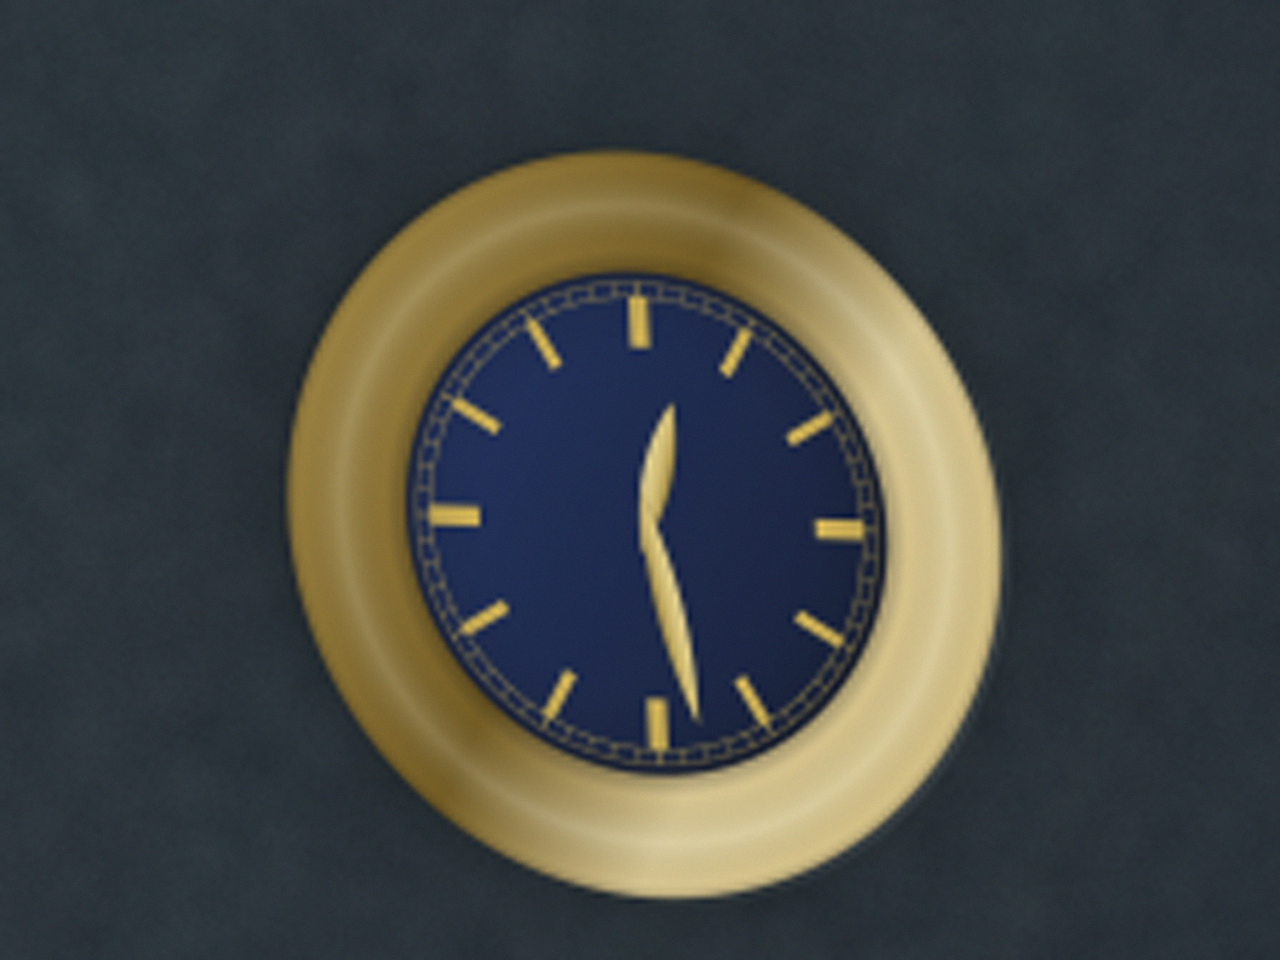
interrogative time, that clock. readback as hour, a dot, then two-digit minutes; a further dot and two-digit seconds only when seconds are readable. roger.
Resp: 12.28
